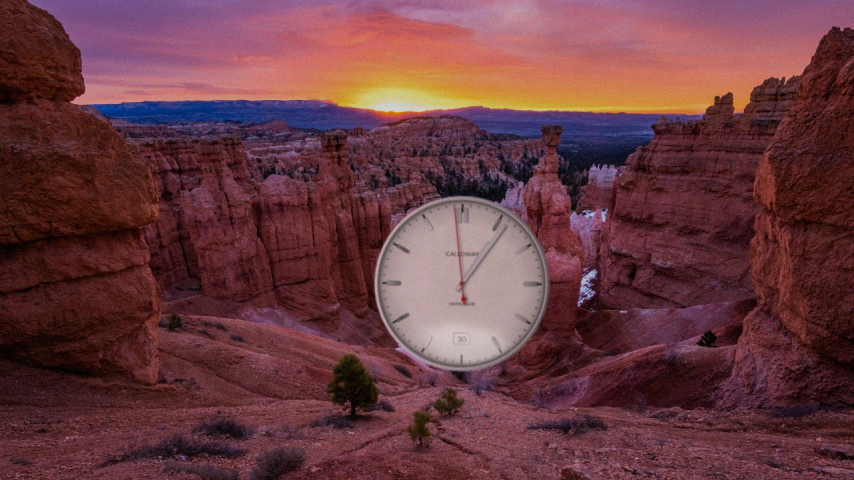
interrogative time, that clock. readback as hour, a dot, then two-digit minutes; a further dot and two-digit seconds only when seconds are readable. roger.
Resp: 1.05.59
